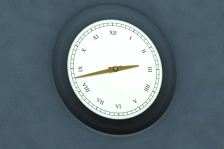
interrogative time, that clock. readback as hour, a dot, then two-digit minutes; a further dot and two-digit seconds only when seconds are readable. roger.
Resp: 2.43
